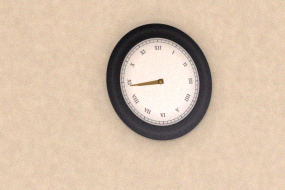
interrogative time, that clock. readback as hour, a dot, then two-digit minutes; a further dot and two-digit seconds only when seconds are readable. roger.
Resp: 8.44
